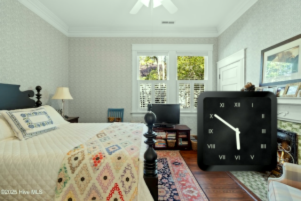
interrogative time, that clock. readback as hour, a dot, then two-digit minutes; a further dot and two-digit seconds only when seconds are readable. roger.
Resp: 5.51
